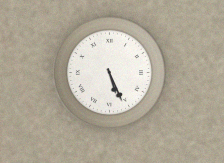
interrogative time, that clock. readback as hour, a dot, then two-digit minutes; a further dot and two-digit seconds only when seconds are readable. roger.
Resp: 5.26
